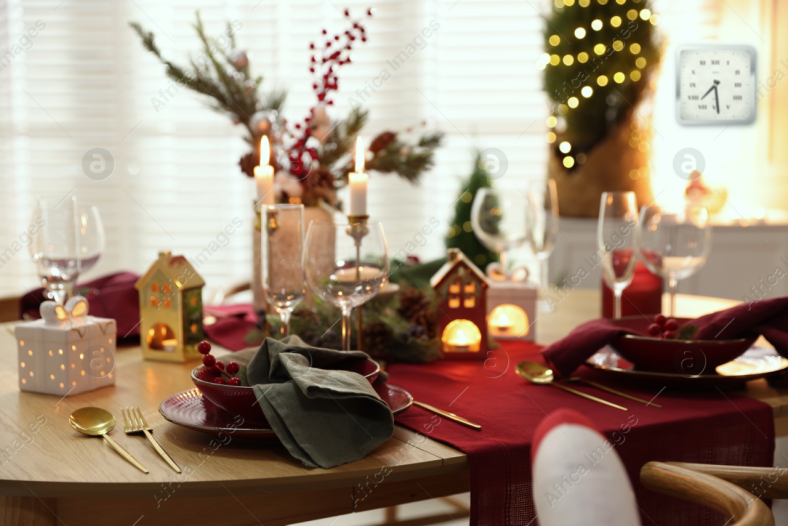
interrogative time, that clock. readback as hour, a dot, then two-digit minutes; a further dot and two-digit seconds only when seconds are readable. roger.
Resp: 7.29
